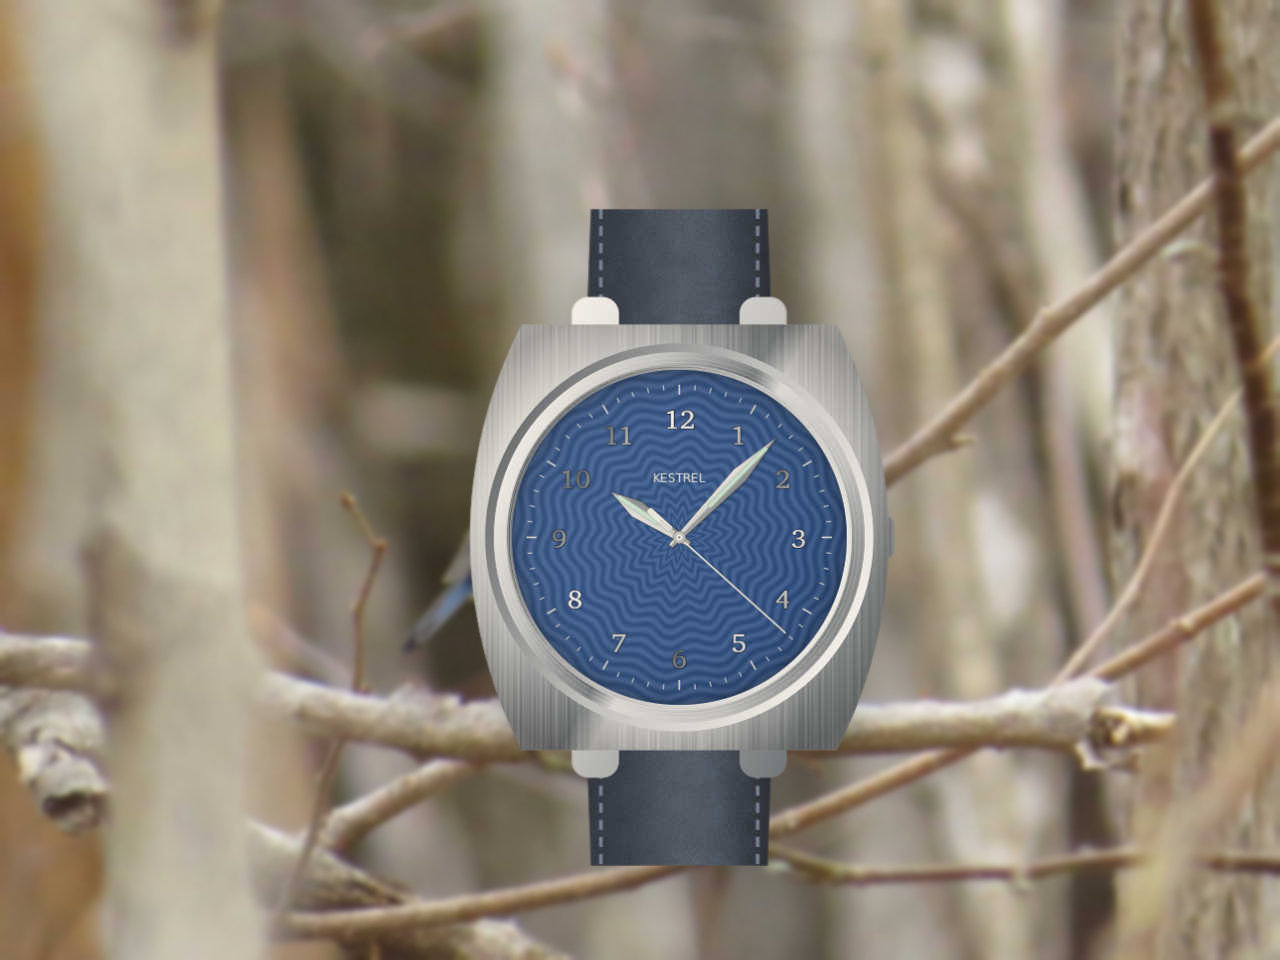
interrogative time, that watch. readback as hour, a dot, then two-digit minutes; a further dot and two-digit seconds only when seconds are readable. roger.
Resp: 10.07.22
